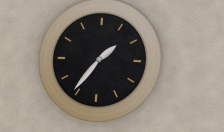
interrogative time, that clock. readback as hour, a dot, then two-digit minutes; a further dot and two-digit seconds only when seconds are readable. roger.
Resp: 1.36
